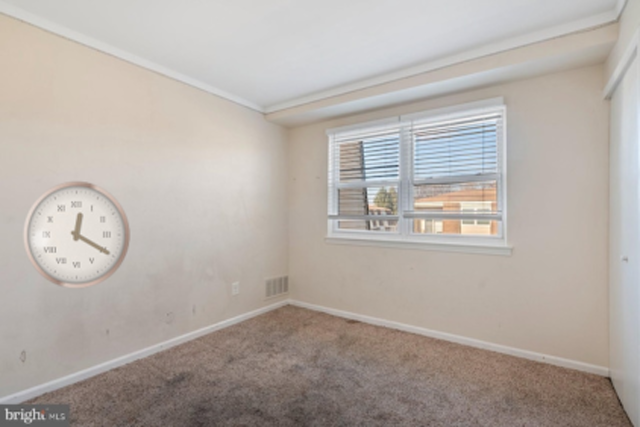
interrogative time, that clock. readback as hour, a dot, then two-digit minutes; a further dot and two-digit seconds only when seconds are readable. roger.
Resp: 12.20
